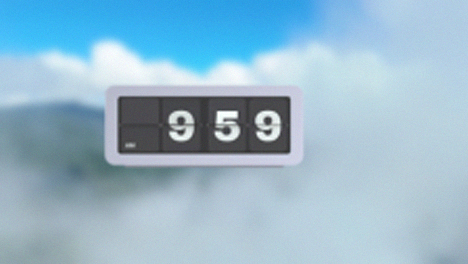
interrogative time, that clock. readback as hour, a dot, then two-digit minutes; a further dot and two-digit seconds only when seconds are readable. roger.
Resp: 9.59
